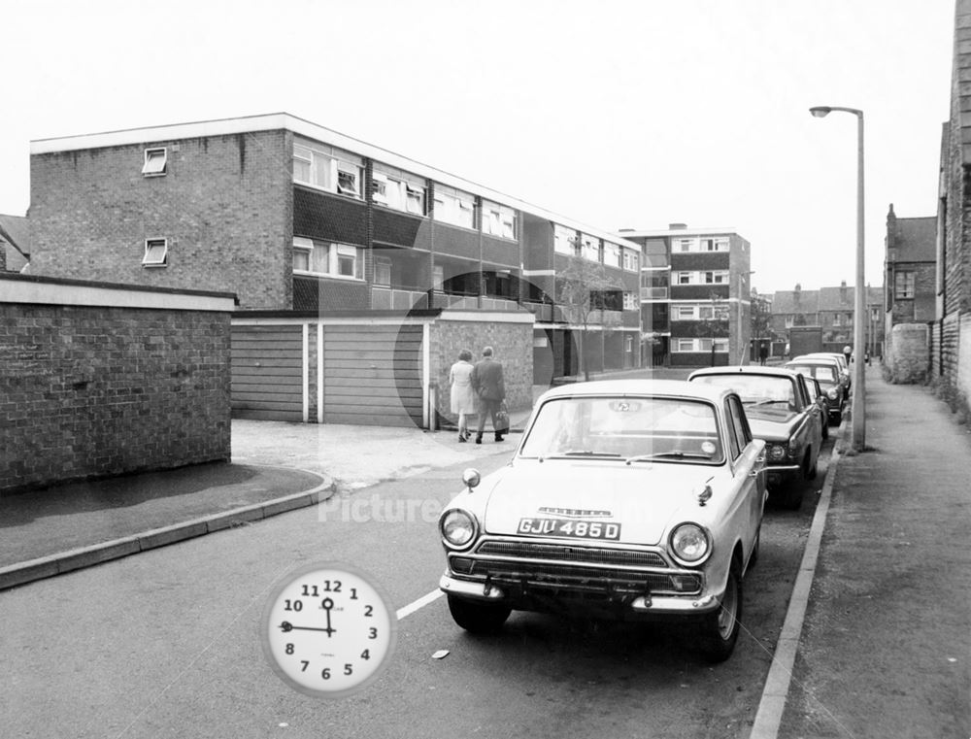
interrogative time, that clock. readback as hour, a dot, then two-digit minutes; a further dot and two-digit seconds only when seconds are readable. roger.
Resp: 11.45
